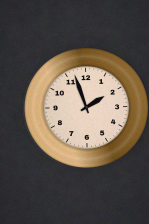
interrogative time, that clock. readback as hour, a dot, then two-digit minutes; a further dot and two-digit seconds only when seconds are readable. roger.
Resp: 1.57
